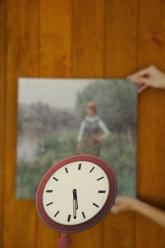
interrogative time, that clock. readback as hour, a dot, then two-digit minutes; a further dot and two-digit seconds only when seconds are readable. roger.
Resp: 5.28
